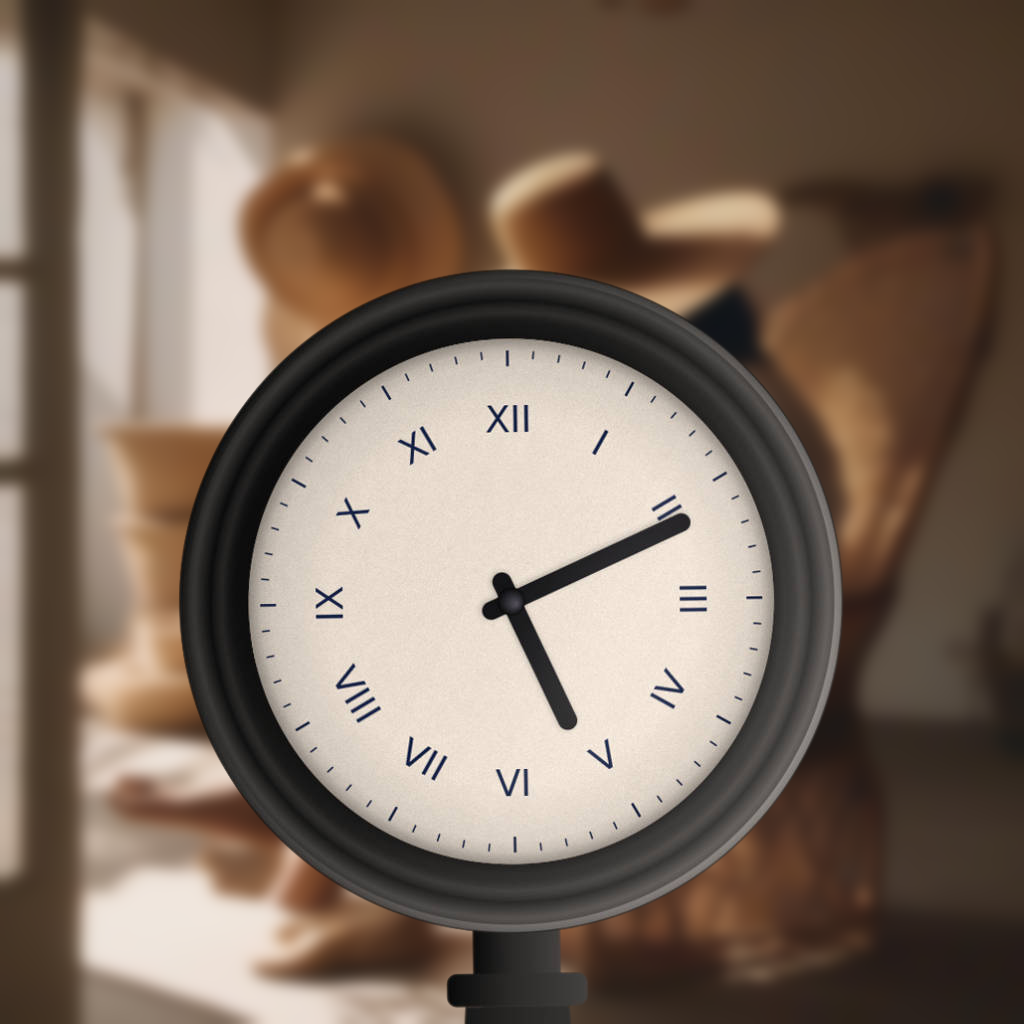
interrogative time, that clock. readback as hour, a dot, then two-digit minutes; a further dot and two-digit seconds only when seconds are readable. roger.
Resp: 5.11
